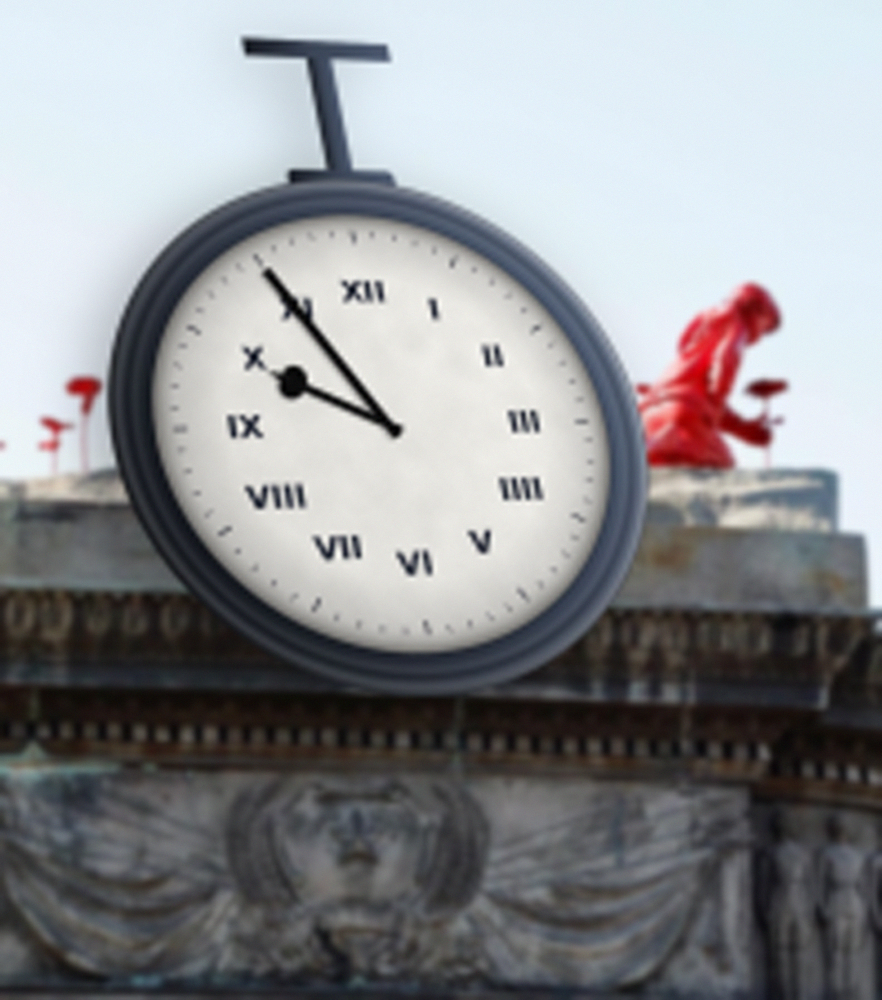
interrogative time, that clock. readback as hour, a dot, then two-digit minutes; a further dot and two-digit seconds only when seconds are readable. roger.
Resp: 9.55
